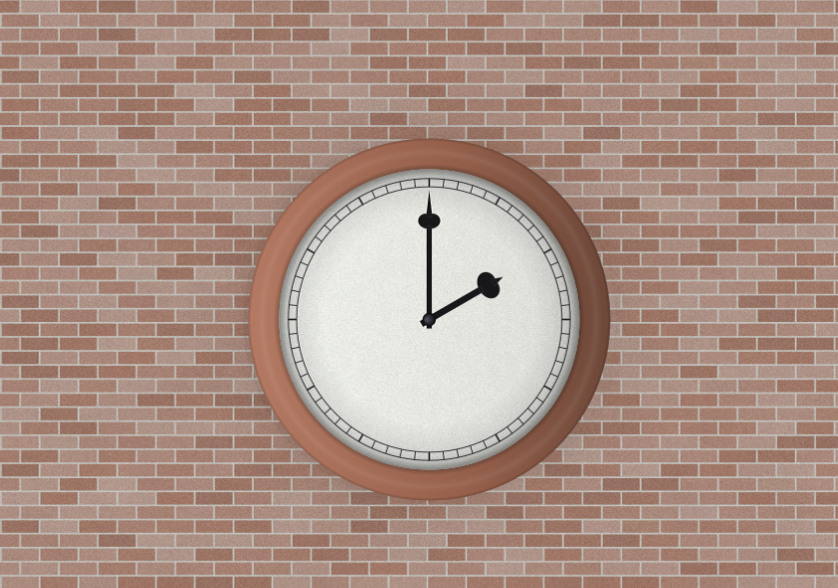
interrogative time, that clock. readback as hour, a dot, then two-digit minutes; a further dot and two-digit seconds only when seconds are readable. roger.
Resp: 2.00
